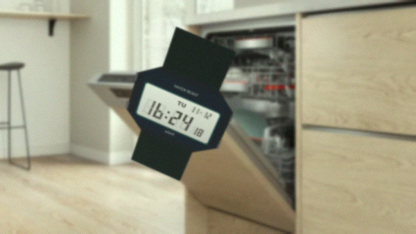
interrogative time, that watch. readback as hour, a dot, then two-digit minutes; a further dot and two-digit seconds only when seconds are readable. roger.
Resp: 16.24
